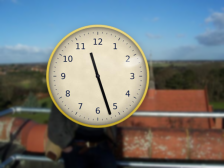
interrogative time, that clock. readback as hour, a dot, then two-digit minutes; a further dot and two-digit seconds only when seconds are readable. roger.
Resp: 11.27
